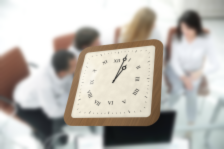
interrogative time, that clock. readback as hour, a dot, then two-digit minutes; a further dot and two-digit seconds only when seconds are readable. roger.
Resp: 1.03
